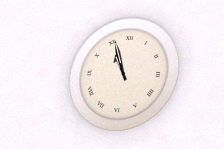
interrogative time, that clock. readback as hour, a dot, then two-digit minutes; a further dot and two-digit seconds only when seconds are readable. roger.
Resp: 10.56
